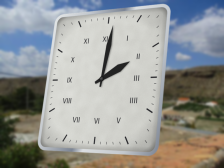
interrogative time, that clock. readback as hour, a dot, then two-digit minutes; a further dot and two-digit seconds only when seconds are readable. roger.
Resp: 2.01
